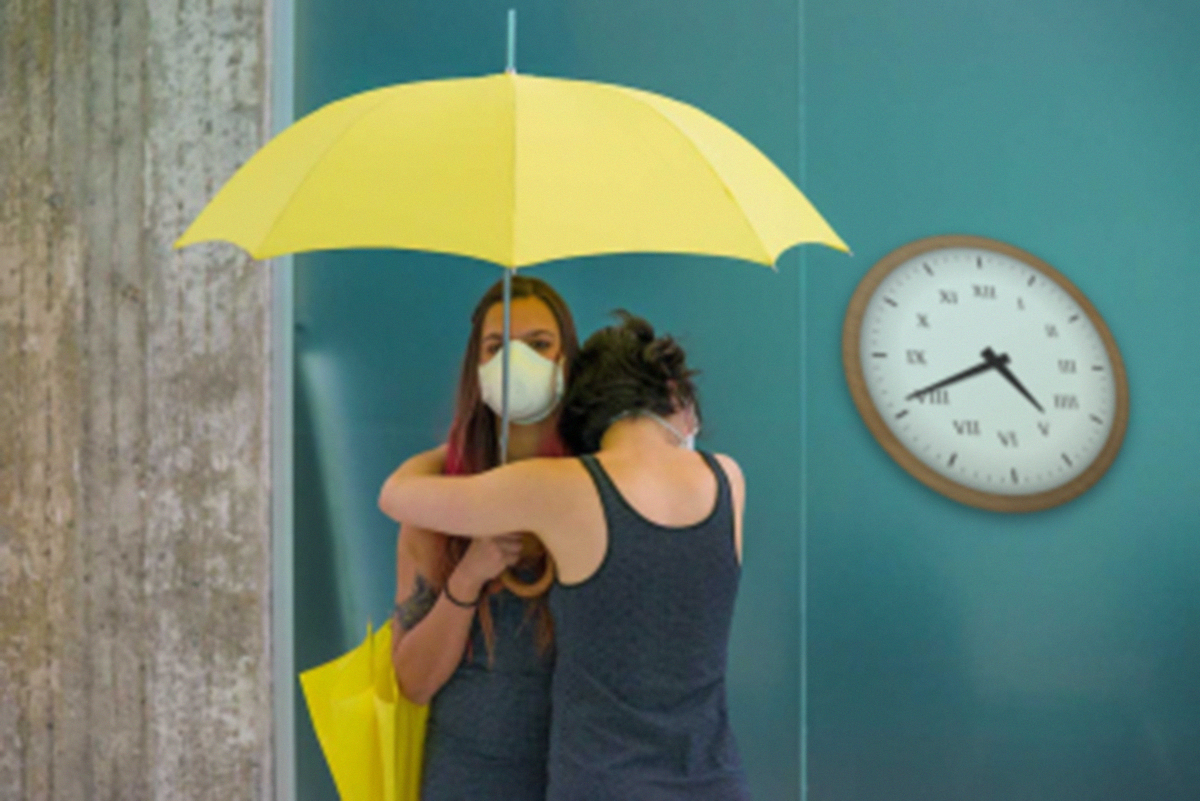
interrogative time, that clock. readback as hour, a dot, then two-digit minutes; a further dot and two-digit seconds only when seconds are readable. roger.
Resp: 4.41
